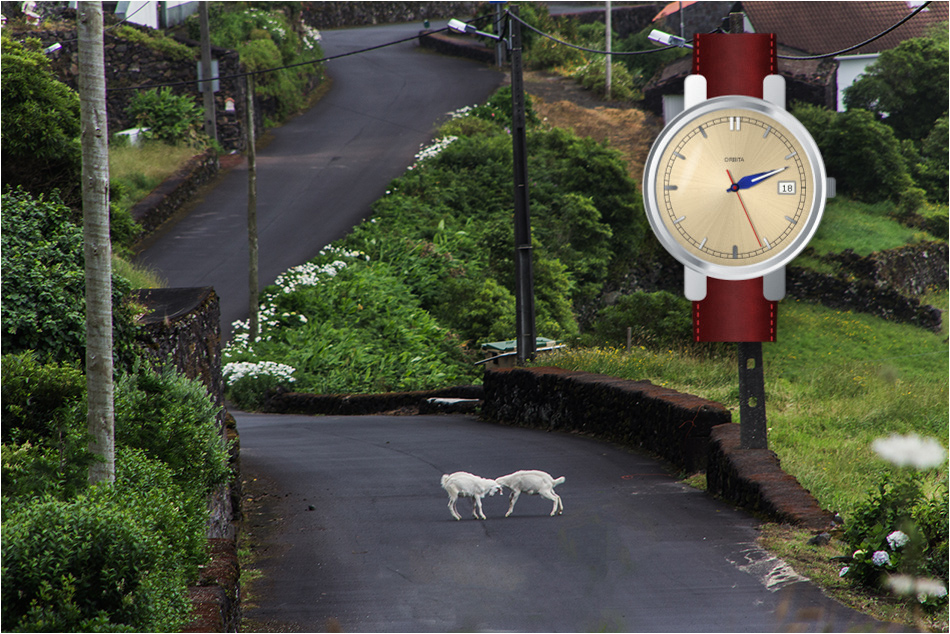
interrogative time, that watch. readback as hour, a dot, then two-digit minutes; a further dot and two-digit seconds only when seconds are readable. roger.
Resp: 2.11.26
